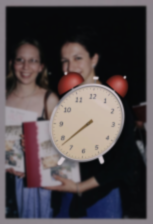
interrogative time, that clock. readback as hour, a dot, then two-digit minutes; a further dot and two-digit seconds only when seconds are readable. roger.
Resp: 7.38
